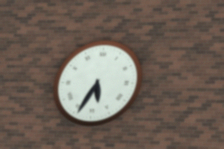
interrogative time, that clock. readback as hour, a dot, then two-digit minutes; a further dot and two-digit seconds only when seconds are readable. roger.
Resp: 5.34
